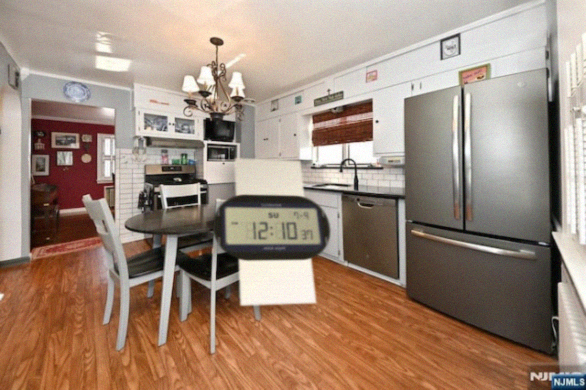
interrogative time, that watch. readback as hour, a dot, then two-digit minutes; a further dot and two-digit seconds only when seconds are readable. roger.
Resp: 12.10
